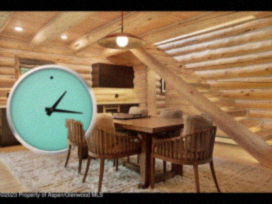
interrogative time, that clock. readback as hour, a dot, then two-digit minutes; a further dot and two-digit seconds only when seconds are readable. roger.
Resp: 1.16
